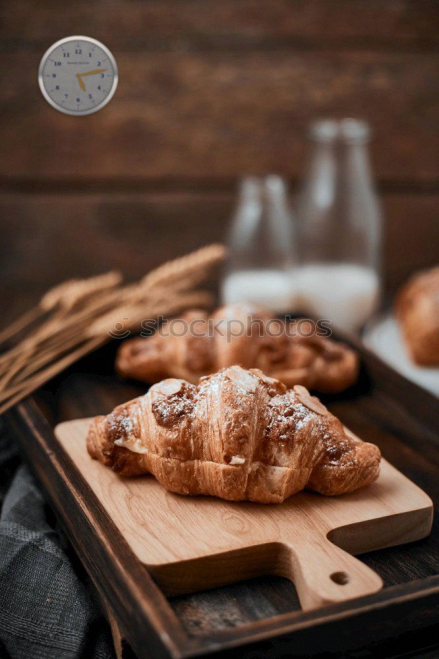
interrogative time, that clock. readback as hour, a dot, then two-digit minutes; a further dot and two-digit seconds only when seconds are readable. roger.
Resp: 5.13
